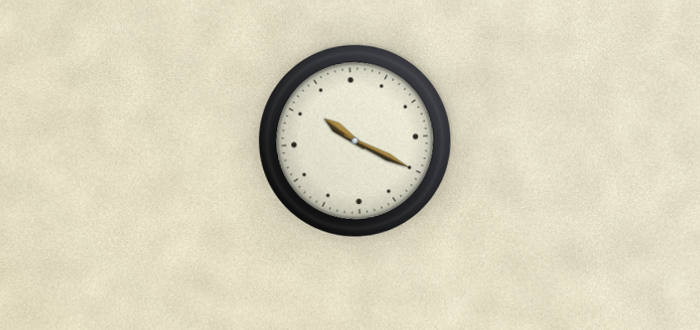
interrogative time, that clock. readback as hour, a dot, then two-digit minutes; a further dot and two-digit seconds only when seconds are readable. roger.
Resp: 10.20
